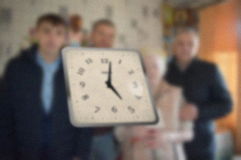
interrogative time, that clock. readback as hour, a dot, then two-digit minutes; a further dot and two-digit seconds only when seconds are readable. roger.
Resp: 5.02
